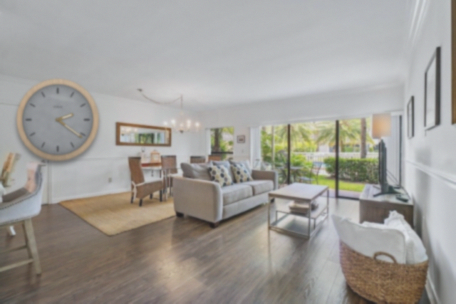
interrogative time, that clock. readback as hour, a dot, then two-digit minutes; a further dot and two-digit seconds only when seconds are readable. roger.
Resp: 2.21
